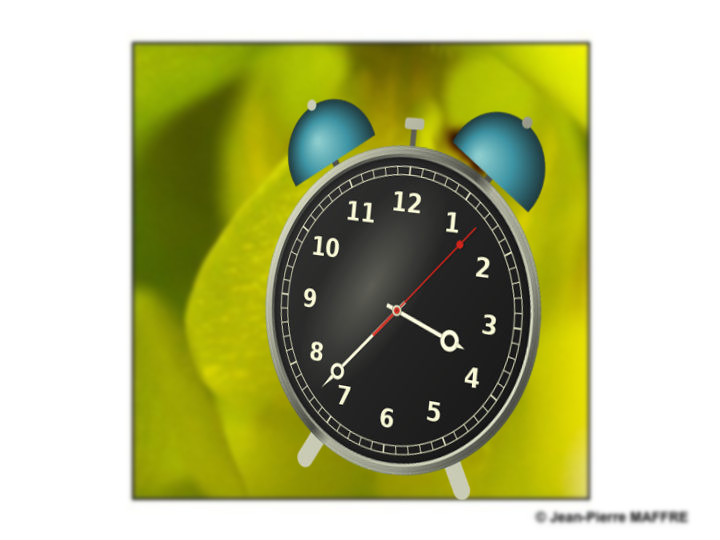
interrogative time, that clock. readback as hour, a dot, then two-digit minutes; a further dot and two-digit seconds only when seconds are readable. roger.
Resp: 3.37.07
